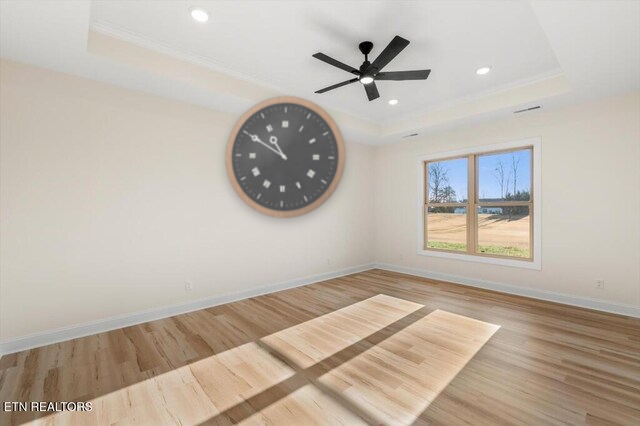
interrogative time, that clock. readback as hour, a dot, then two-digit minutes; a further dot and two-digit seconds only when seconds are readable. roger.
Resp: 10.50
